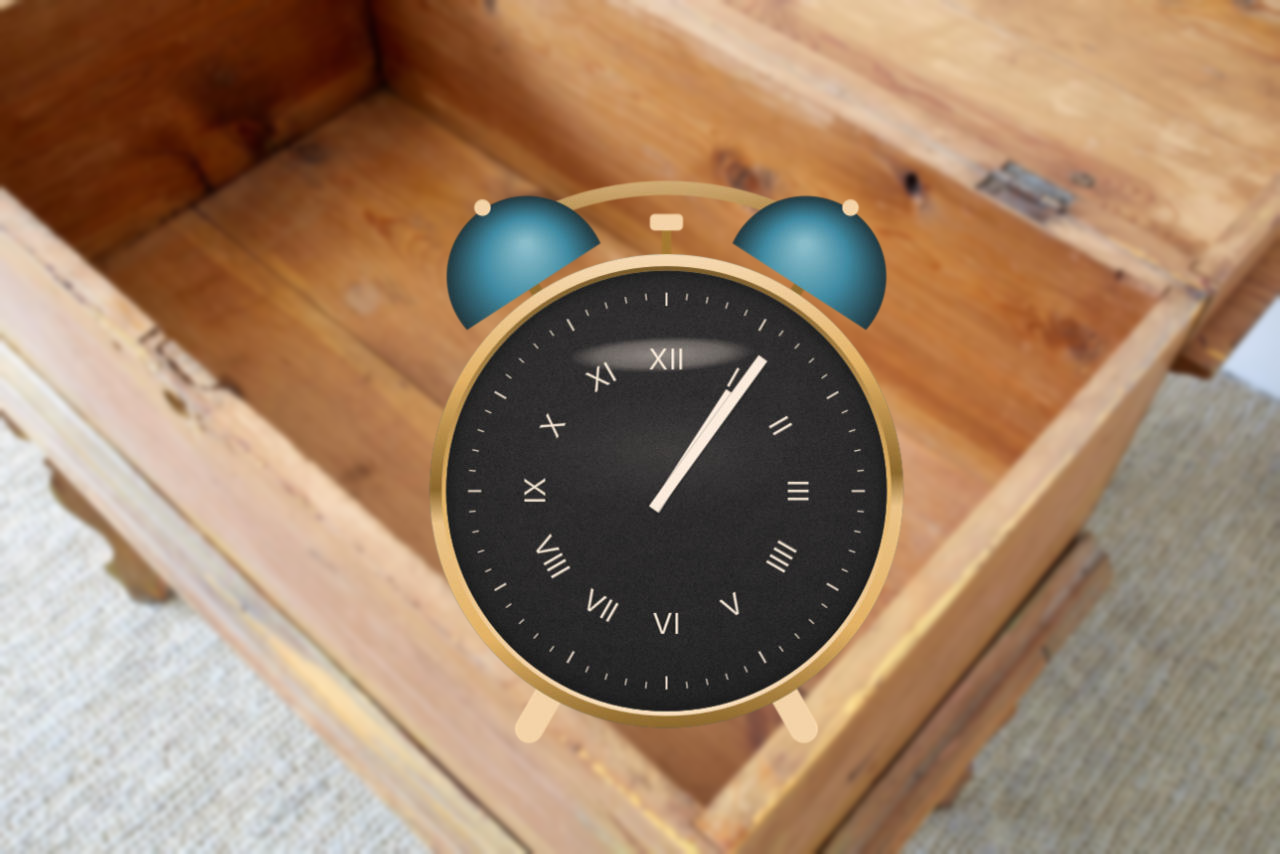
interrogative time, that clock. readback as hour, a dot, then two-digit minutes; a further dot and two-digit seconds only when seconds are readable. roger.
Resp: 1.06
